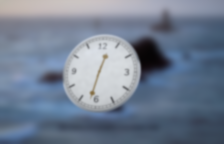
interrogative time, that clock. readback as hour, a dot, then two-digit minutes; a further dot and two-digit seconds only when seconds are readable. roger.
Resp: 12.32
